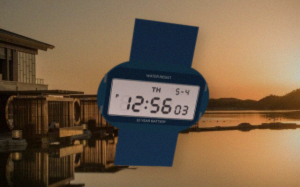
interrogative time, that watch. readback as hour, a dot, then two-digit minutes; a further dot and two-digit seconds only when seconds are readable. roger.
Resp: 12.56.03
